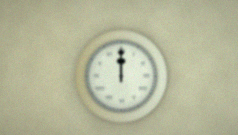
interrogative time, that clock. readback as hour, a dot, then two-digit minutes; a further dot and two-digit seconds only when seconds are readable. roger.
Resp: 12.00
